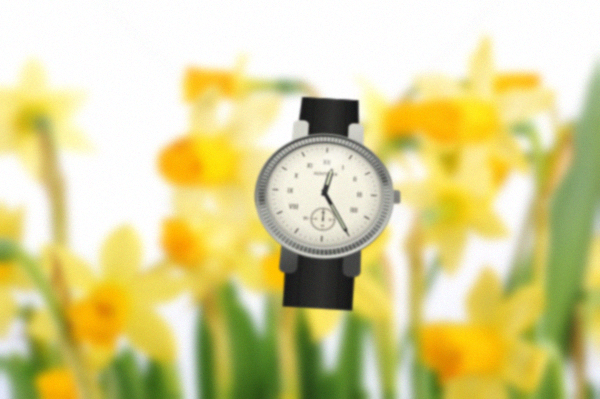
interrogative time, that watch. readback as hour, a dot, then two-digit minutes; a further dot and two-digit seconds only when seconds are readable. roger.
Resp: 12.25
